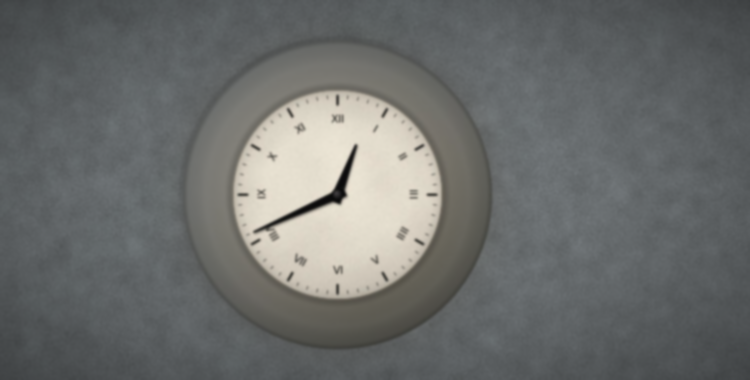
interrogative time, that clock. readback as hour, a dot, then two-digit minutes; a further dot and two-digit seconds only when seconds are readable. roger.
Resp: 12.41
